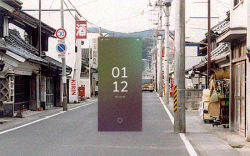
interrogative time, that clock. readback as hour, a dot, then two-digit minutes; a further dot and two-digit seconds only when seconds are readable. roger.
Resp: 1.12
